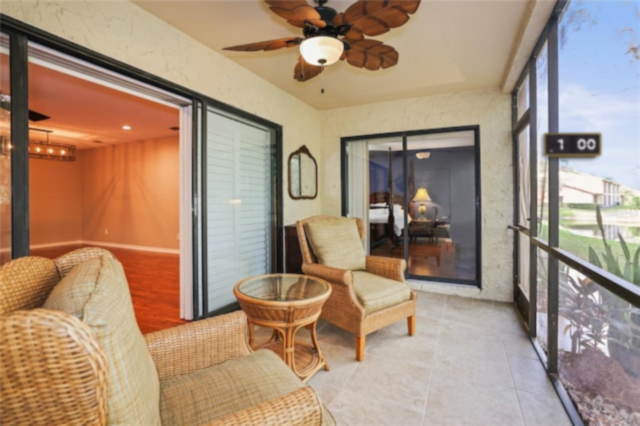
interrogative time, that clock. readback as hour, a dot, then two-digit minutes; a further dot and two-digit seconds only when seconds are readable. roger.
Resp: 1.00
